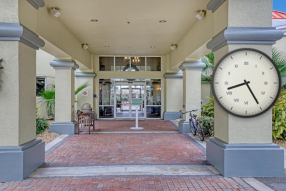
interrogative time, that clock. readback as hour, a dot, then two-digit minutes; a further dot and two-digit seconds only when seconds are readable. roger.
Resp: 8.25
